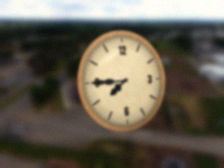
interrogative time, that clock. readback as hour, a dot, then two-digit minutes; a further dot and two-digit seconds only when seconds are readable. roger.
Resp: 7.45
